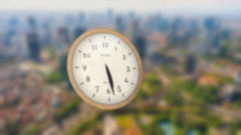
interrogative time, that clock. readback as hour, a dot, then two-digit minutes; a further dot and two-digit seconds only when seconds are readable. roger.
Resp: 5.28
